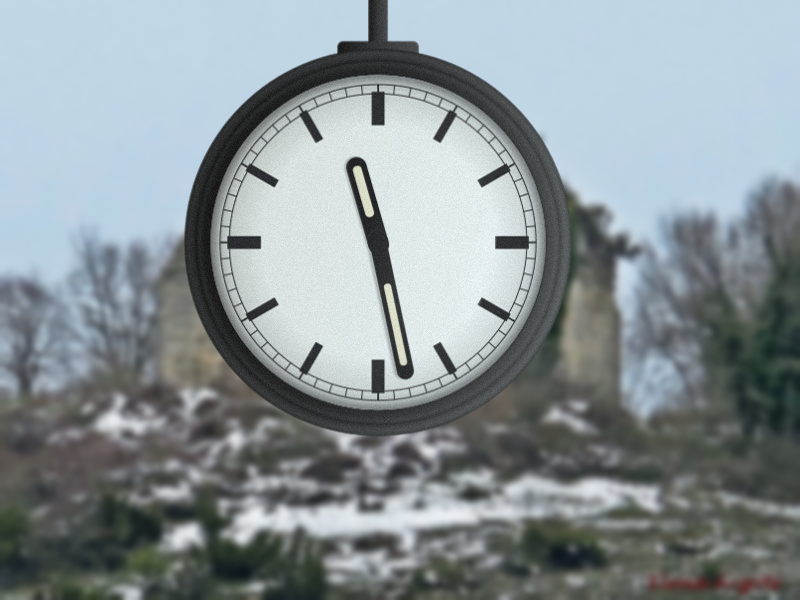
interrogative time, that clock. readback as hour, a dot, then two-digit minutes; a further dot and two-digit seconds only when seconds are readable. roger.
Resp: 11.28
